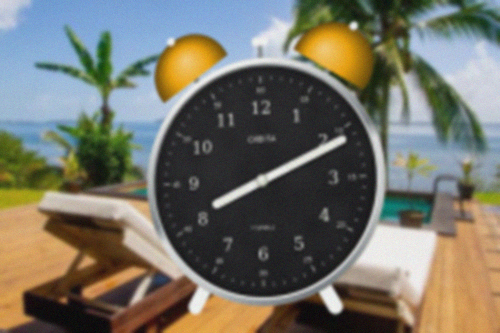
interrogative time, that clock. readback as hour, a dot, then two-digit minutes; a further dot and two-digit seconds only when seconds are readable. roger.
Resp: 8.11
